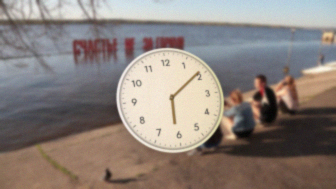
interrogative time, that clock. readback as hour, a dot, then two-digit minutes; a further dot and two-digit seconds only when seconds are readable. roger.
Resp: 6.09
